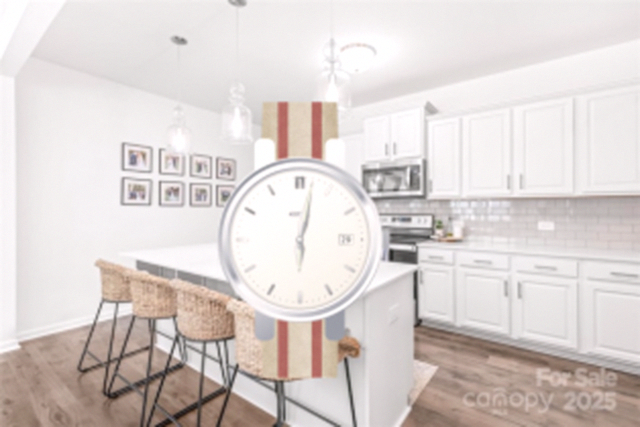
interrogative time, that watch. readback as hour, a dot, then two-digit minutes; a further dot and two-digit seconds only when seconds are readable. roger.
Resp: 6.02
